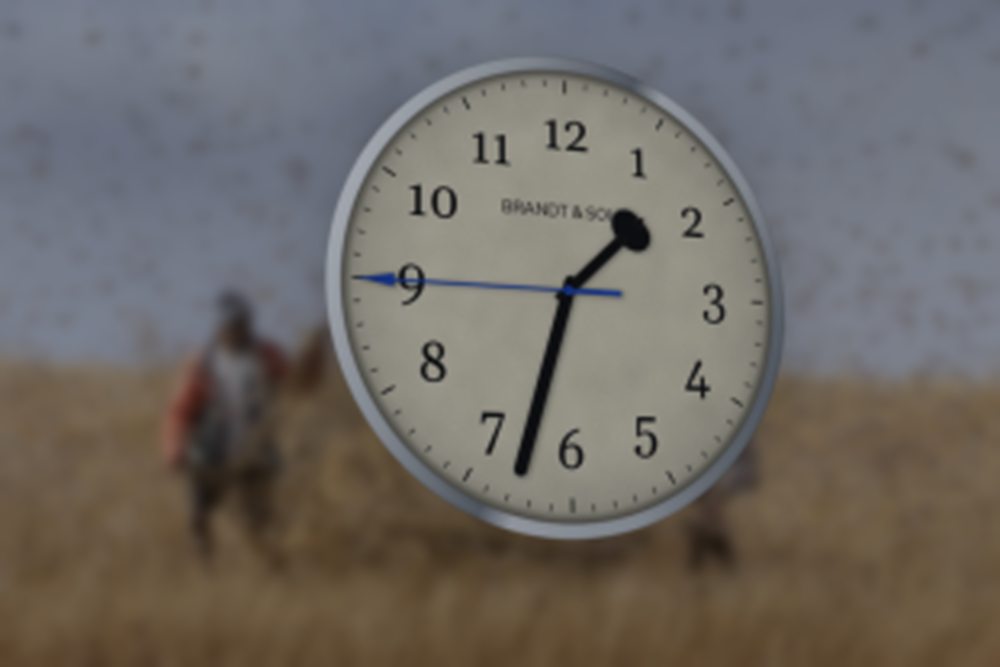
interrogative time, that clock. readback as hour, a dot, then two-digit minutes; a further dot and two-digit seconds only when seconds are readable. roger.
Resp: 1.32.45
